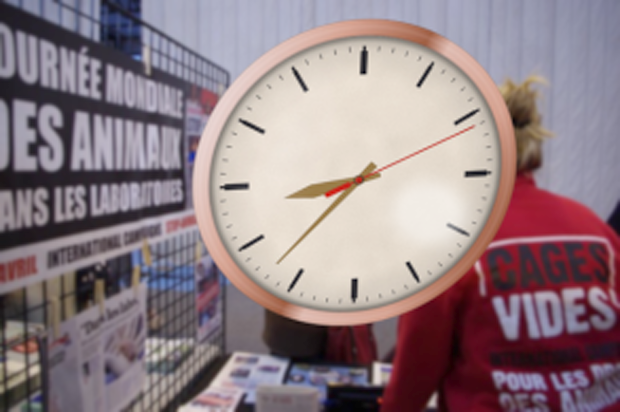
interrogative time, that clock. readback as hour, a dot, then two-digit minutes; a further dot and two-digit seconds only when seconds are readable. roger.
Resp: 8.37.11
